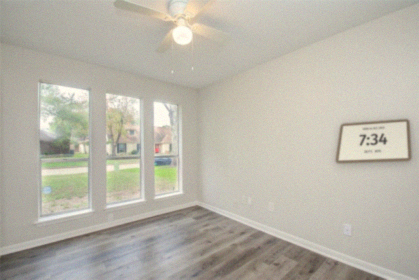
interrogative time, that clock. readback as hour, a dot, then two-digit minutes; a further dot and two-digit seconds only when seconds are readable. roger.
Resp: 7.34
